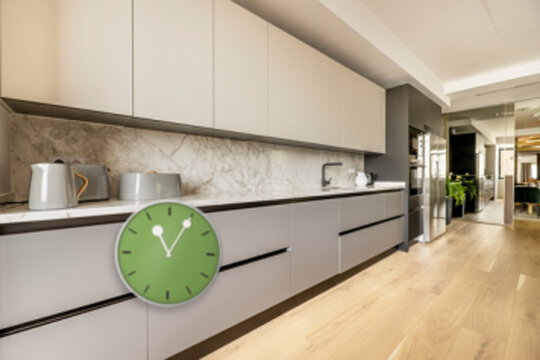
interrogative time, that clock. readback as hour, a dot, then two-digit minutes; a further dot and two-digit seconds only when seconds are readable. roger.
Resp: 11.05
